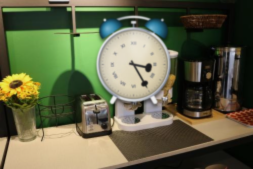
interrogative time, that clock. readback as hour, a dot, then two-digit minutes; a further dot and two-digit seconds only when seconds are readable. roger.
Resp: 3.25
